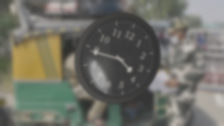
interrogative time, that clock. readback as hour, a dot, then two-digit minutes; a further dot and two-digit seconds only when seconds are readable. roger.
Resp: 3.44
